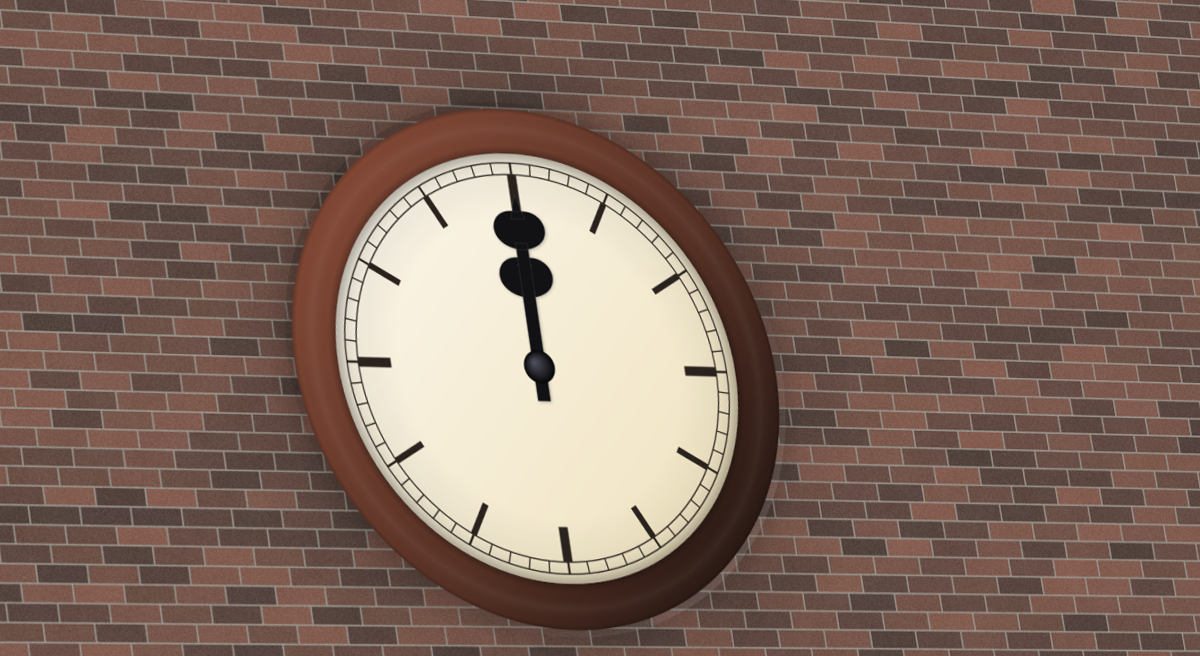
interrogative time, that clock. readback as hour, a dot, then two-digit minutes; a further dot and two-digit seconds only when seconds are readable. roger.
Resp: 12.00
